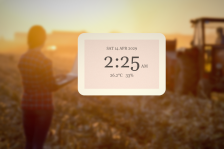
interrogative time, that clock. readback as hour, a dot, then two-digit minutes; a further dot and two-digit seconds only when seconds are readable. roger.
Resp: 2.25
